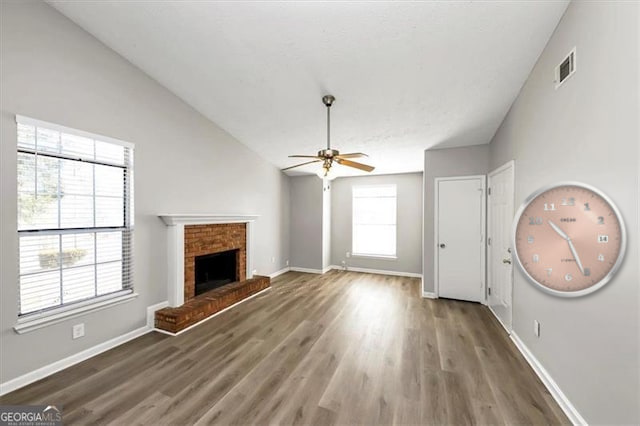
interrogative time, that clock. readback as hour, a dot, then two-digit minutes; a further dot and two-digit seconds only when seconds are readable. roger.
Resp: 10.26
